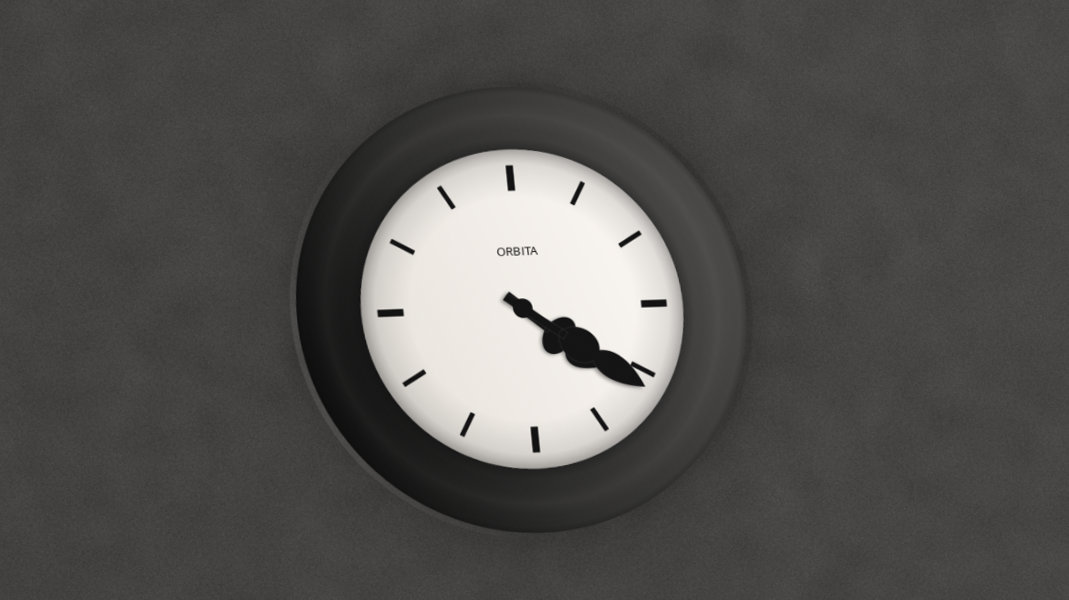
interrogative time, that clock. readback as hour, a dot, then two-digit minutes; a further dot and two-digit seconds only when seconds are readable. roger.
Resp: 4.21
